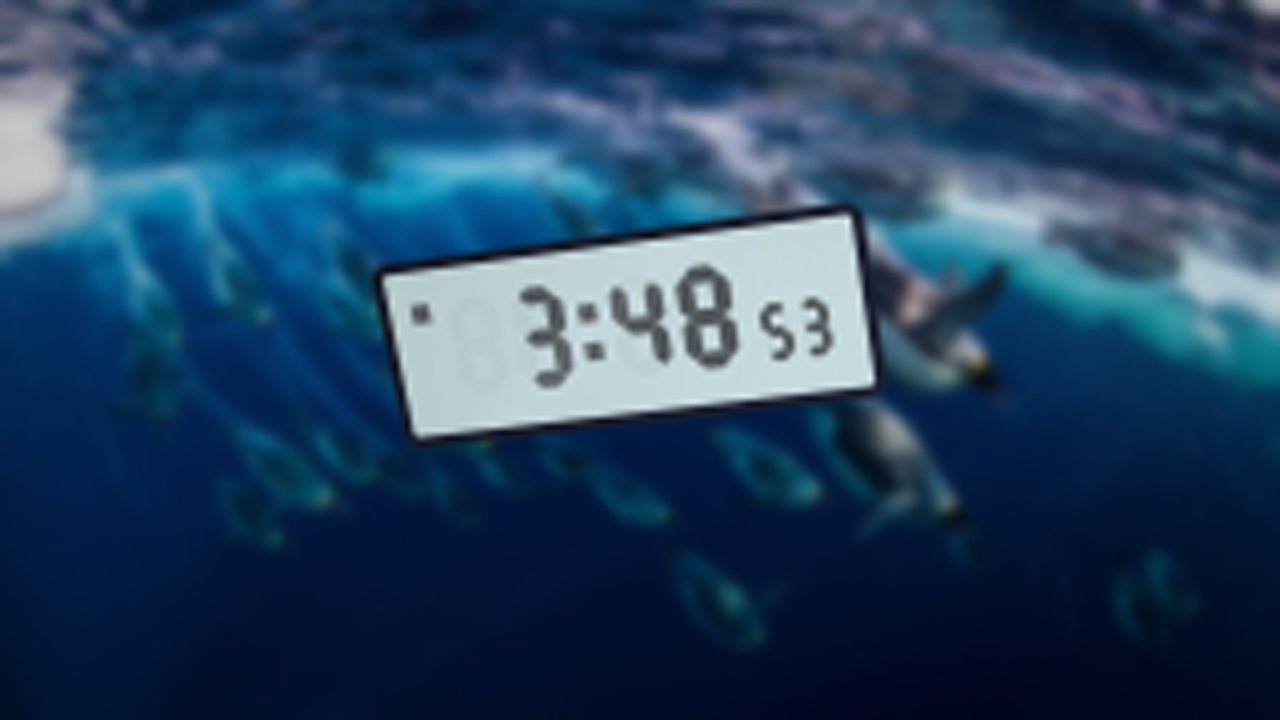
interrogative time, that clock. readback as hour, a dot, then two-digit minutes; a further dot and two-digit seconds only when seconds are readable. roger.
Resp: 3.48.53
